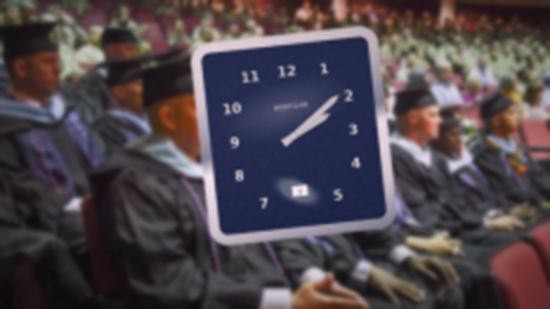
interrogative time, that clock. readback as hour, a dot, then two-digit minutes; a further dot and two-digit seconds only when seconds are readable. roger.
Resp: 2.09
